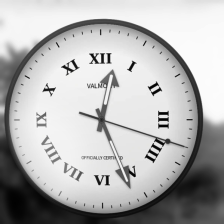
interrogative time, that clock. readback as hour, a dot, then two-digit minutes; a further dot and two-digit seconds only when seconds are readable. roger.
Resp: 12.26.18
